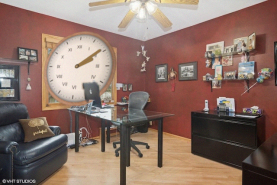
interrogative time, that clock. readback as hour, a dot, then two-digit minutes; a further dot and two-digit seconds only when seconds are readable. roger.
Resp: 2.09
